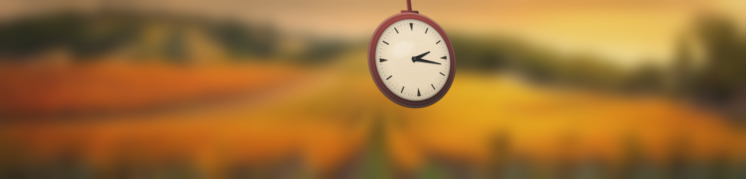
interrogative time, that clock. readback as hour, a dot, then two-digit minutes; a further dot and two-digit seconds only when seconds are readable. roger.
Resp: 2.17
